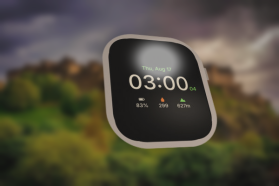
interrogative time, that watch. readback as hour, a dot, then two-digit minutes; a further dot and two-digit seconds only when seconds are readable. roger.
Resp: 3.00
